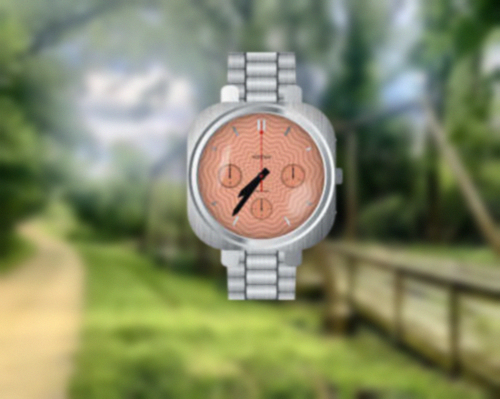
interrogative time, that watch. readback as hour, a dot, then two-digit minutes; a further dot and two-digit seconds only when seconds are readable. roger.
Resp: 7.36
